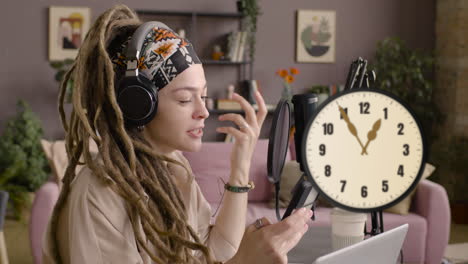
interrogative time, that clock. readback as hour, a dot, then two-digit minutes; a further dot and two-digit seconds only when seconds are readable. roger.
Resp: 12.55
